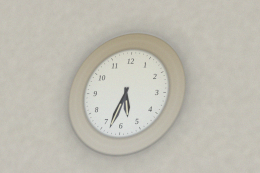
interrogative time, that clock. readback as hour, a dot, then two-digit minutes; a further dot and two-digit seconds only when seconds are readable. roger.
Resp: 5.33
